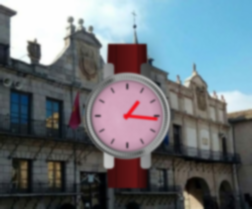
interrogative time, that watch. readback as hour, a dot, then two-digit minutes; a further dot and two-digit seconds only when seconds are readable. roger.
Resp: 1.16
